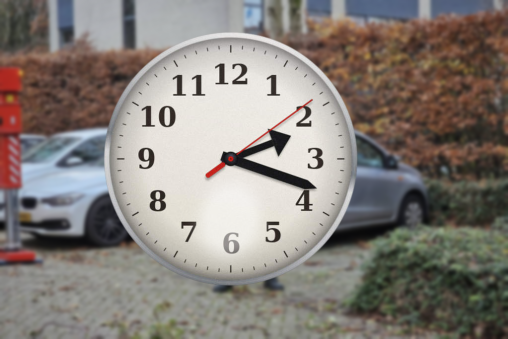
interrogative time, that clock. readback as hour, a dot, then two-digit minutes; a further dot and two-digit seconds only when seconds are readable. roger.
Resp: 2.18.09
